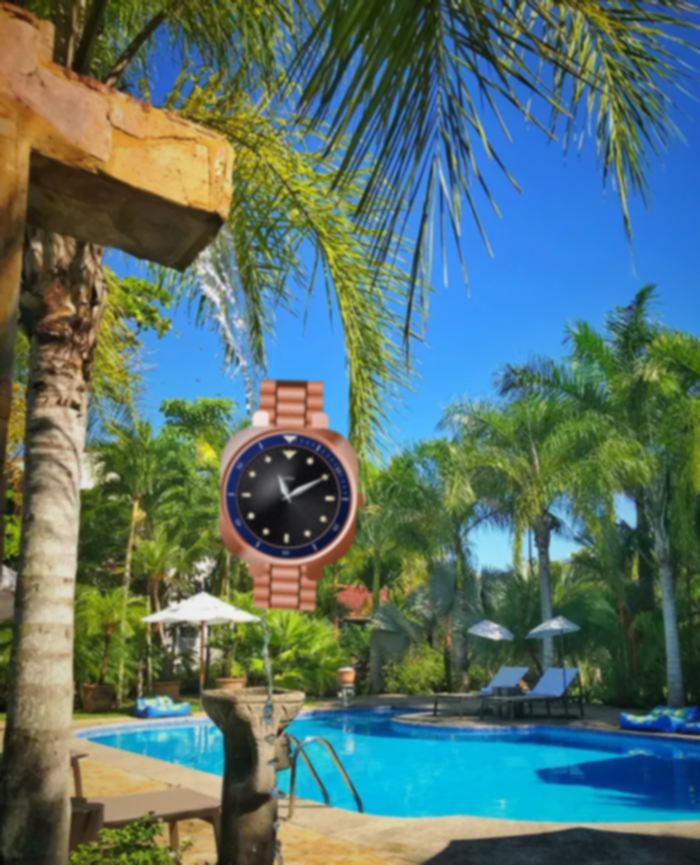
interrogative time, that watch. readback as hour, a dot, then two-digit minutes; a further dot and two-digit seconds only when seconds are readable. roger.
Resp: 11.10
